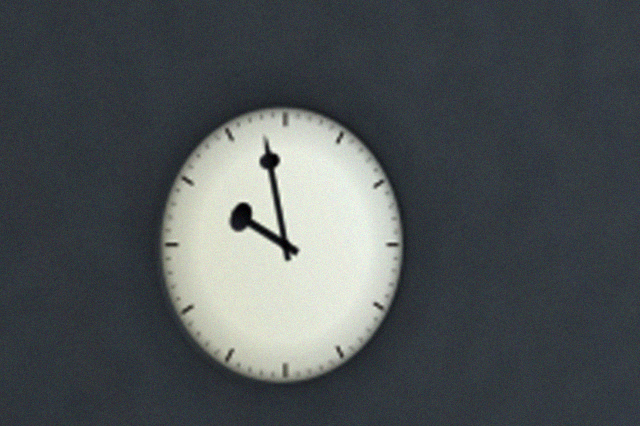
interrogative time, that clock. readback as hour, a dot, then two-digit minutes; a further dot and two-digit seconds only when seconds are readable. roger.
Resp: 9.58
